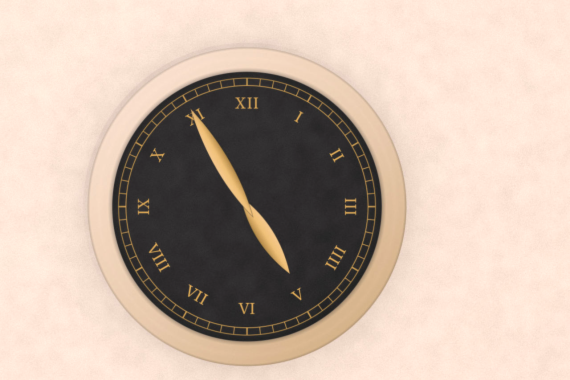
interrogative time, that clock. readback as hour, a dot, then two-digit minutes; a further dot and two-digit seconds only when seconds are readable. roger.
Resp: 4.55
